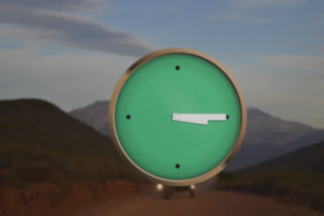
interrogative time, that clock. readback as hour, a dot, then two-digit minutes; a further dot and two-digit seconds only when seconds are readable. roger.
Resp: 3.15
